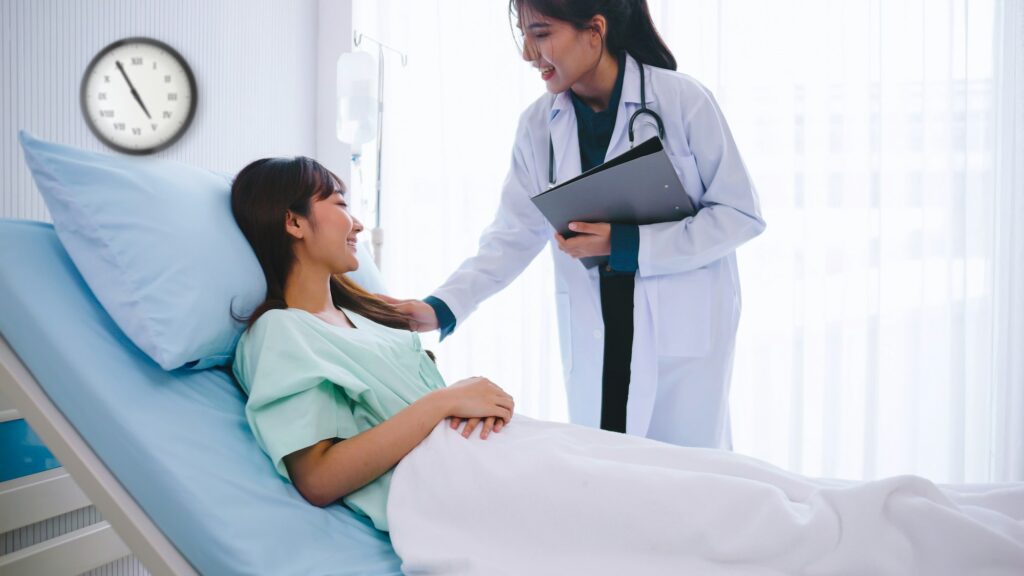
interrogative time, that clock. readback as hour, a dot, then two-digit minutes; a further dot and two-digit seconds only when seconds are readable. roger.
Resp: 4.55
